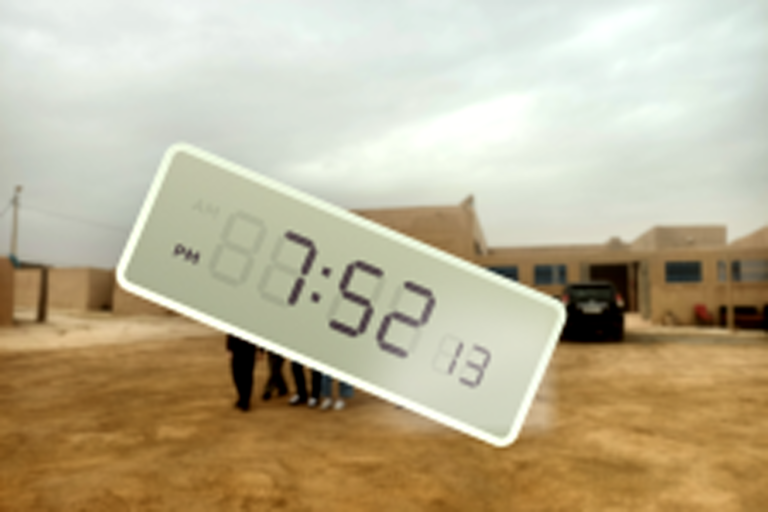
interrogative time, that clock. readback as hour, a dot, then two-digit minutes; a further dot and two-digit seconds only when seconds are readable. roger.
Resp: 7.52.13
